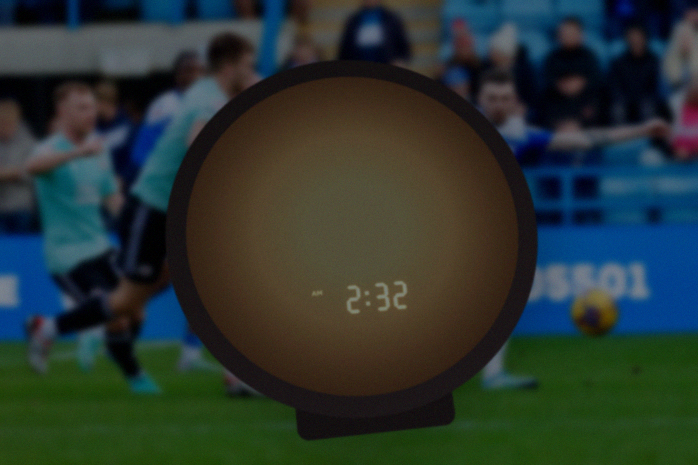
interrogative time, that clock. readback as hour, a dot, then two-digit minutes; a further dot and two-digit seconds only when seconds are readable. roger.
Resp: 2.32
